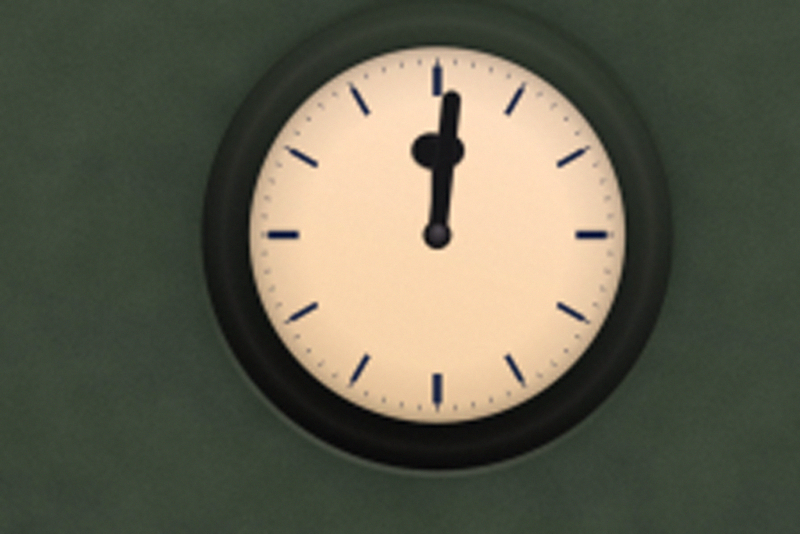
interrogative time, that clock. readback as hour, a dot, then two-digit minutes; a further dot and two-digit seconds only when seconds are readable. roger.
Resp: 12.01
